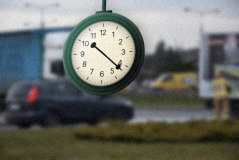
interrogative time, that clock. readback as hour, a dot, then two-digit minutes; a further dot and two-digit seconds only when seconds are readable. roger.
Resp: 10.22
